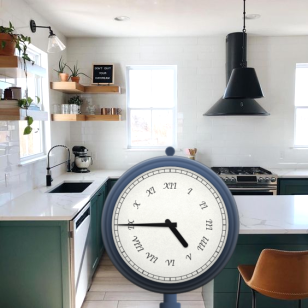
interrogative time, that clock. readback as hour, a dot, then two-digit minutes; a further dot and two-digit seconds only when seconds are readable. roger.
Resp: 4.45
